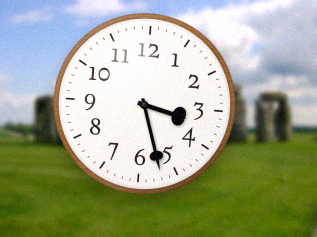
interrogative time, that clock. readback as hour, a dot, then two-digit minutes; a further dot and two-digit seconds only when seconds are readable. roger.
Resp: 3.27
